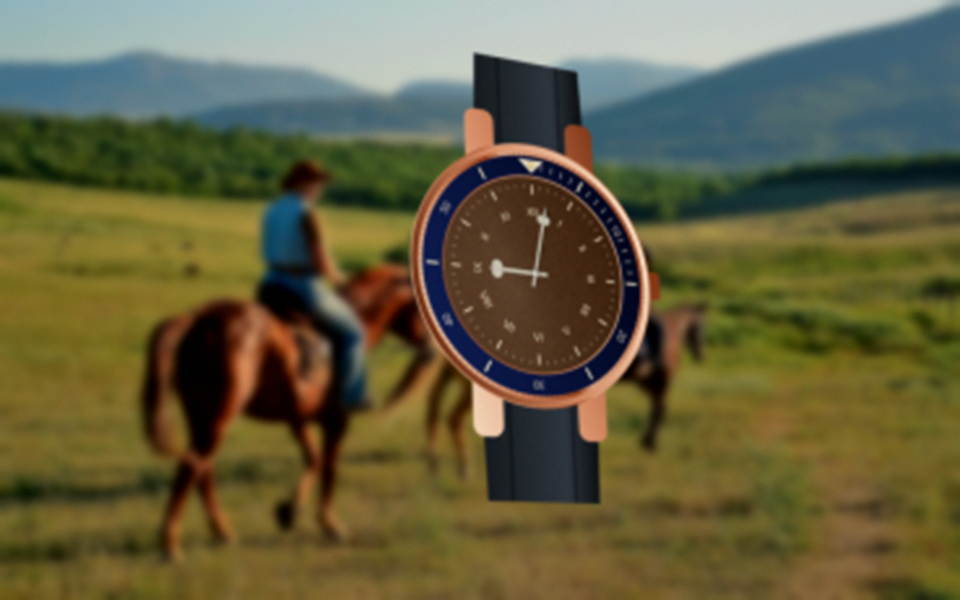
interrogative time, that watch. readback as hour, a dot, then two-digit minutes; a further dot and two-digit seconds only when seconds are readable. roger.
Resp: 9.02
